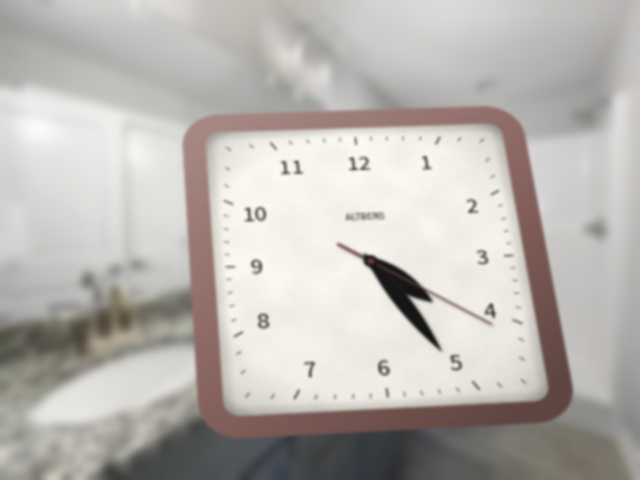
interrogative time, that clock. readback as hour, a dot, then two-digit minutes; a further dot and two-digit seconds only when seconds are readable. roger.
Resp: 4.25.21
